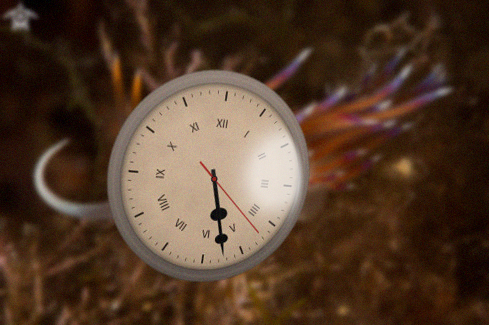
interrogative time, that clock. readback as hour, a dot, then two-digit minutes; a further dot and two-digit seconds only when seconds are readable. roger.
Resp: 5.27.22
